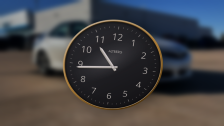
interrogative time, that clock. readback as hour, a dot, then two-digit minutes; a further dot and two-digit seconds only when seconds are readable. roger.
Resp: 10.44
